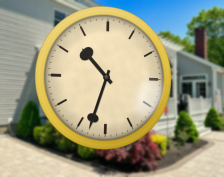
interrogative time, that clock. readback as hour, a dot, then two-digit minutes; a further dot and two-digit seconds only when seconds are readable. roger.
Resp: 10.33
